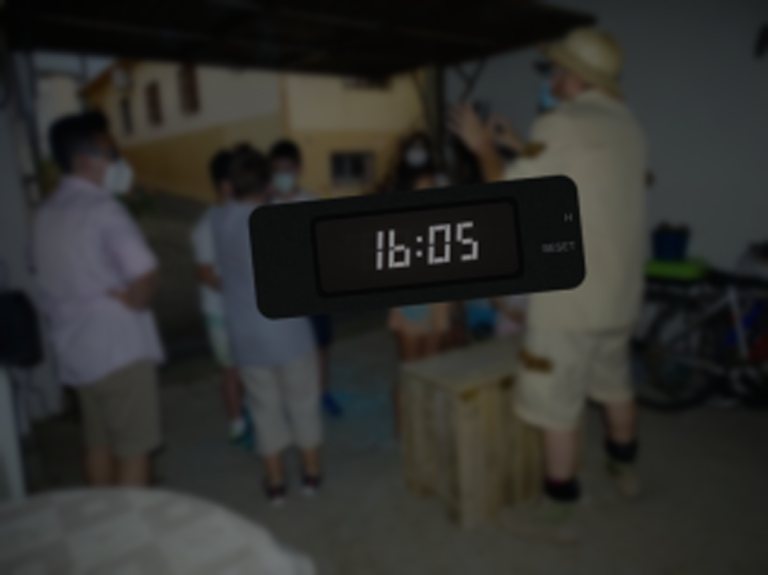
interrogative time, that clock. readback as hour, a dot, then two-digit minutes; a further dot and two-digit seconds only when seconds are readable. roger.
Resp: 16.05
